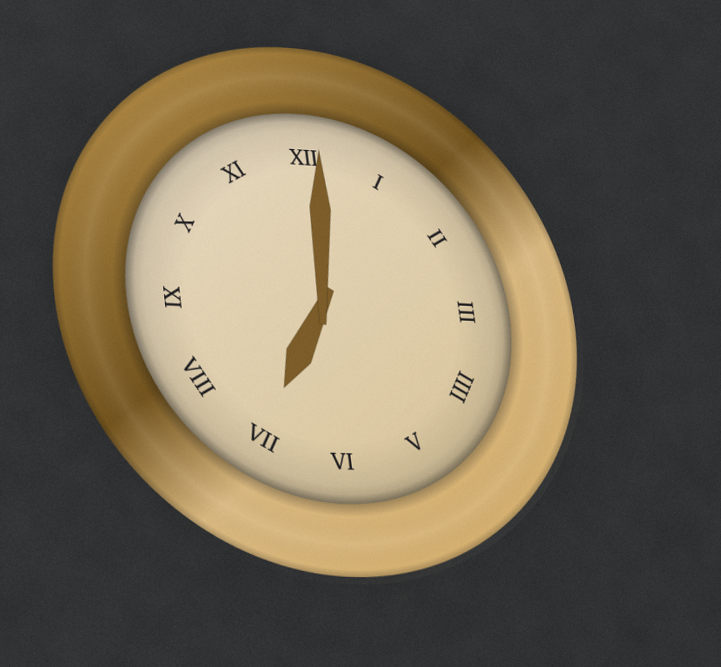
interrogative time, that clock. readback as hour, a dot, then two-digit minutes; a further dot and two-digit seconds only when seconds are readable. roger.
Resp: 7.01
